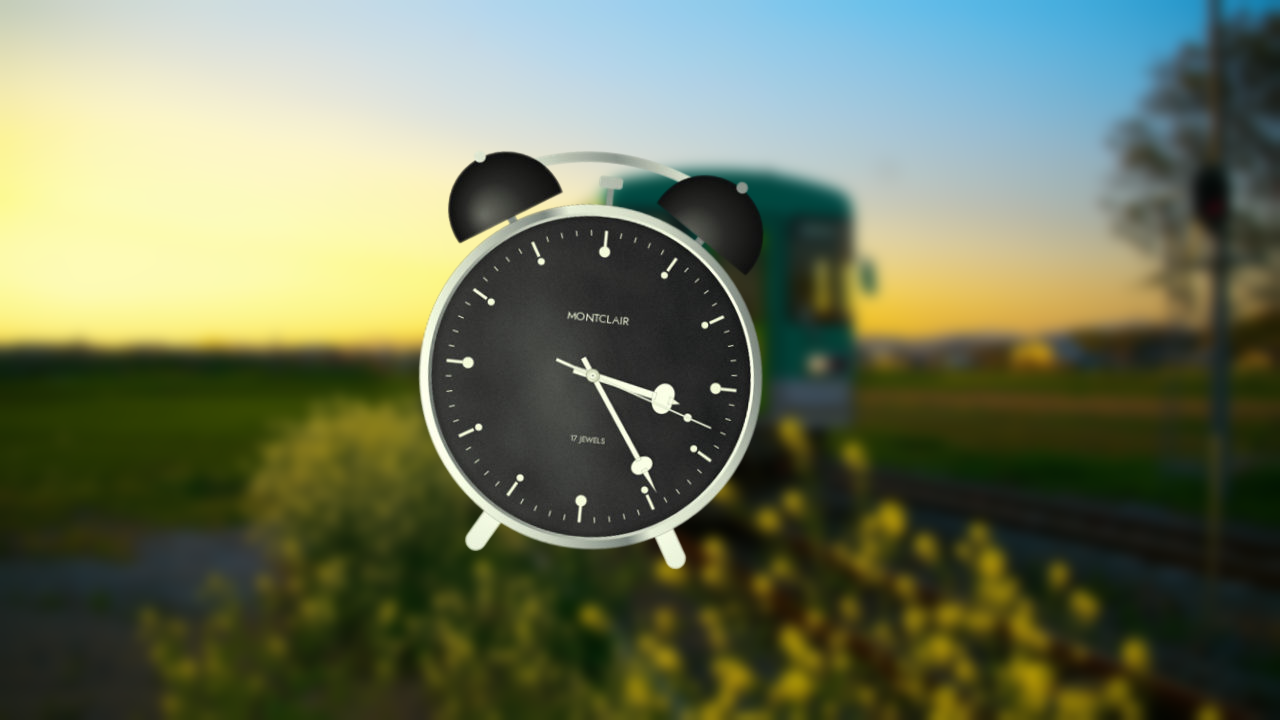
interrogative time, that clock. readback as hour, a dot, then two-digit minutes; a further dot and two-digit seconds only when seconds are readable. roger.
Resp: 3.24.18
